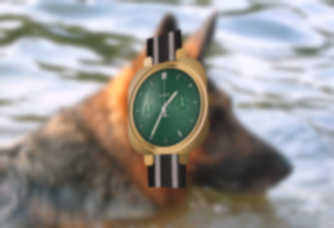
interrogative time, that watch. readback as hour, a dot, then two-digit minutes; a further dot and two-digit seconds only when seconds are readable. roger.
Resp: 1.35
